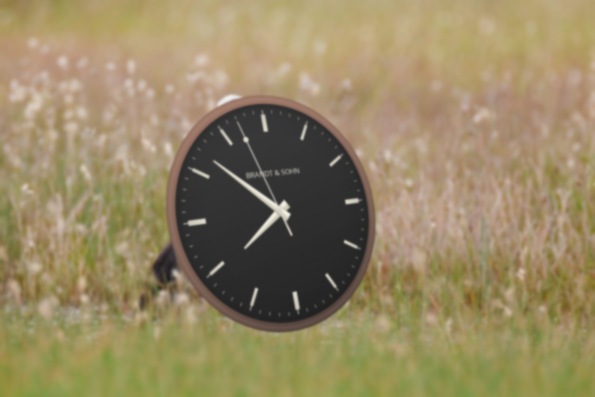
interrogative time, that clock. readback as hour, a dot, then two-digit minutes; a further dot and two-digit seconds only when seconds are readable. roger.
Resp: 7.51.57
